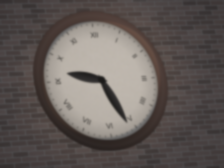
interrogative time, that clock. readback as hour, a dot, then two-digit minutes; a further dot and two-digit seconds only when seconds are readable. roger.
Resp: 9.26
